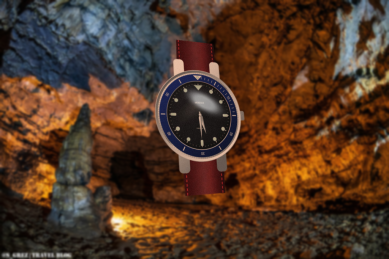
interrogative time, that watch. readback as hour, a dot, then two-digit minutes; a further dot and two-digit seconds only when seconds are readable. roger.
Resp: 5.30
